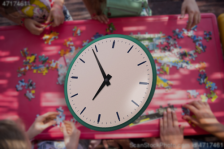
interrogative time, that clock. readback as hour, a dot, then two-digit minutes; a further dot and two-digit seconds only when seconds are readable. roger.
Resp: 6.54
